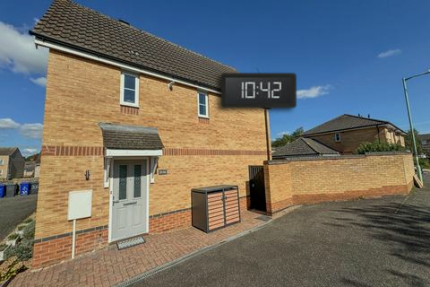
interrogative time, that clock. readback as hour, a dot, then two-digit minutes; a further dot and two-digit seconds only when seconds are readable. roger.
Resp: 10.42
